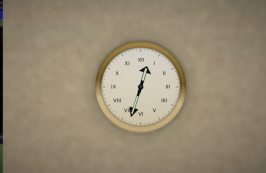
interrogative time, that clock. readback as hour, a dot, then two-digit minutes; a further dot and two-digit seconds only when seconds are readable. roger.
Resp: 12.33
